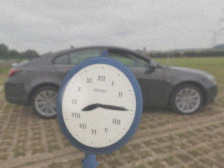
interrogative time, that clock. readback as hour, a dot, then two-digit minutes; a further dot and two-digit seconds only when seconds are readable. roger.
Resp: 8.15
